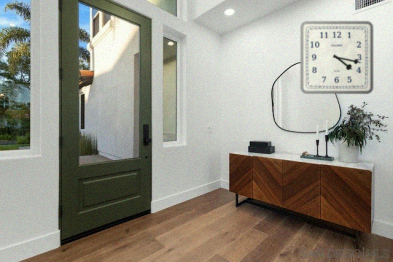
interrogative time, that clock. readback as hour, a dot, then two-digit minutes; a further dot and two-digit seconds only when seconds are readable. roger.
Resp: 4.17
